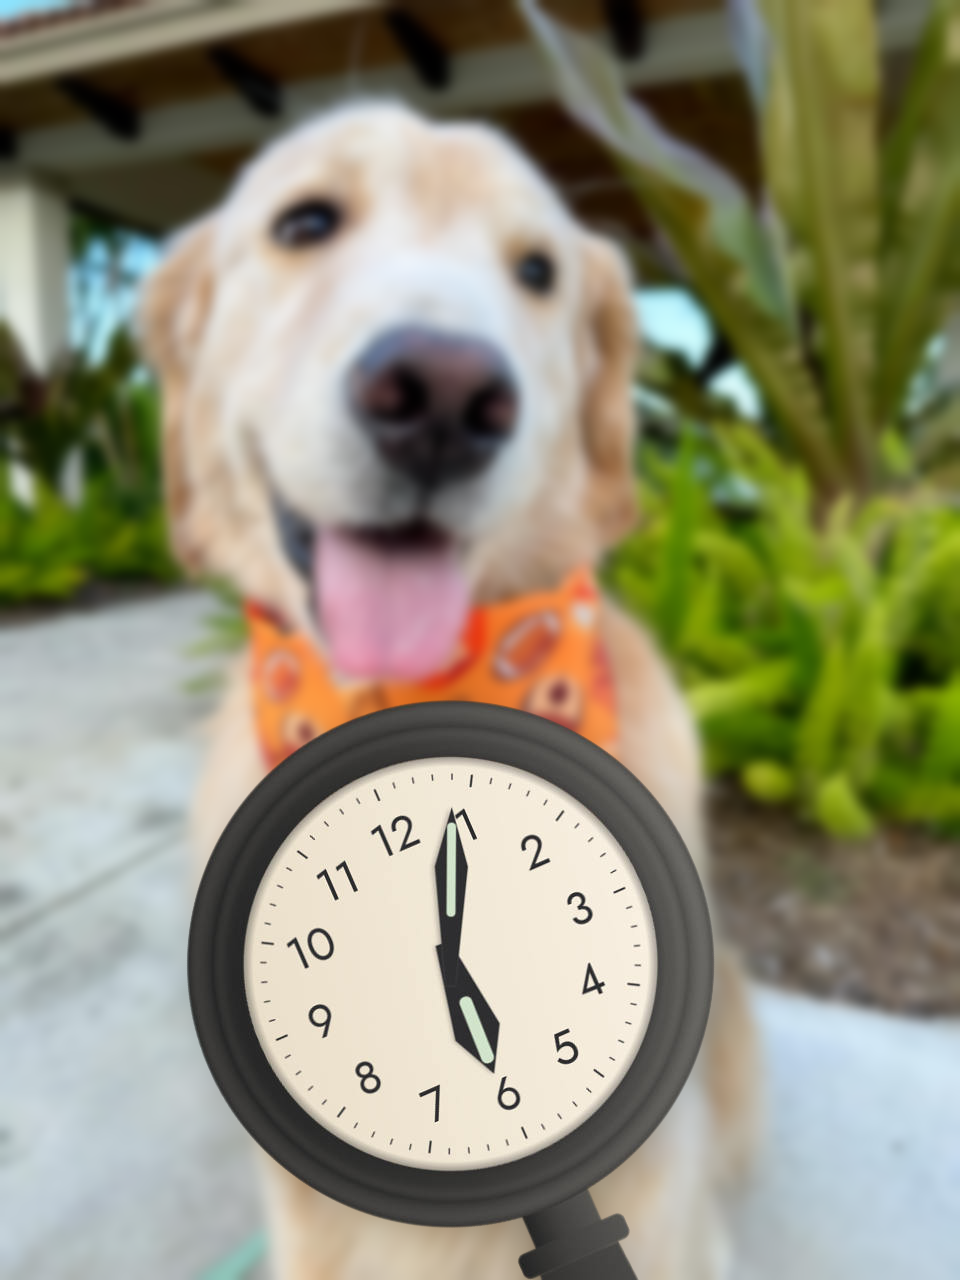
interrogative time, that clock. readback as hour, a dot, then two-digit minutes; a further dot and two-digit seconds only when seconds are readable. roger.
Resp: 6.04
